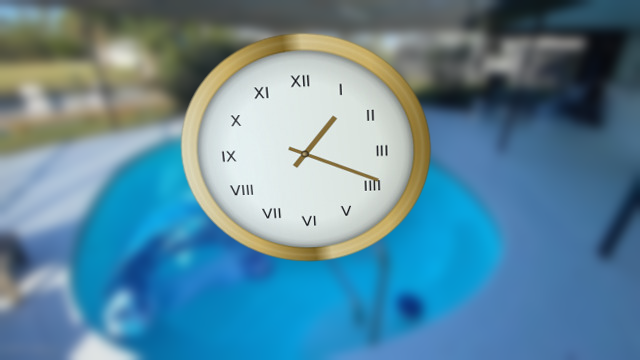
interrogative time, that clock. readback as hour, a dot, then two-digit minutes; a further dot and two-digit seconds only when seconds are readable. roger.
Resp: 1.19
